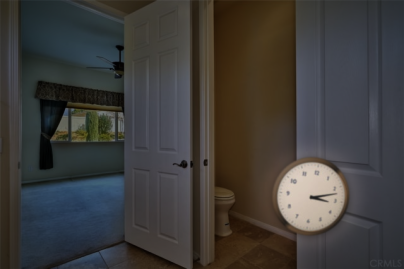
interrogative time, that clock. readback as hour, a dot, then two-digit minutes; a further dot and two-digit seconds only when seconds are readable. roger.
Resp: 3.12
